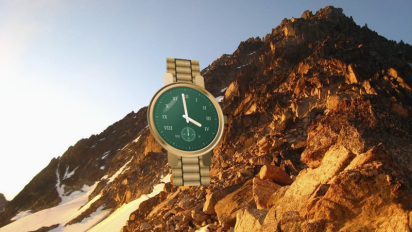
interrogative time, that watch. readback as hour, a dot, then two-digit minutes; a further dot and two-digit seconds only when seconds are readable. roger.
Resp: 3.59
